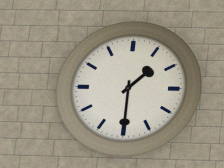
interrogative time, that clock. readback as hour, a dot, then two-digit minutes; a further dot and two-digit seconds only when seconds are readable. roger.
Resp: 1.30
